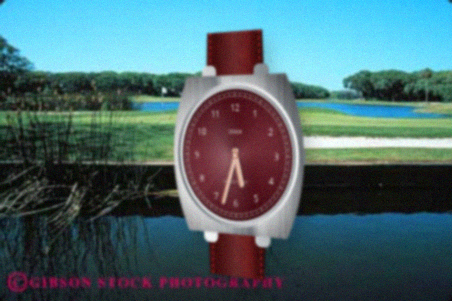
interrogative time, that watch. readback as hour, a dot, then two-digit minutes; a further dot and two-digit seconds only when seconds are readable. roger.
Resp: 5.33
